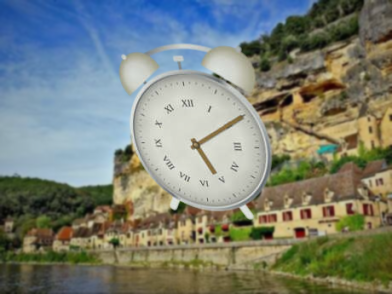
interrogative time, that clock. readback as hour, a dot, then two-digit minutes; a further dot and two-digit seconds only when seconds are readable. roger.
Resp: 5.10
